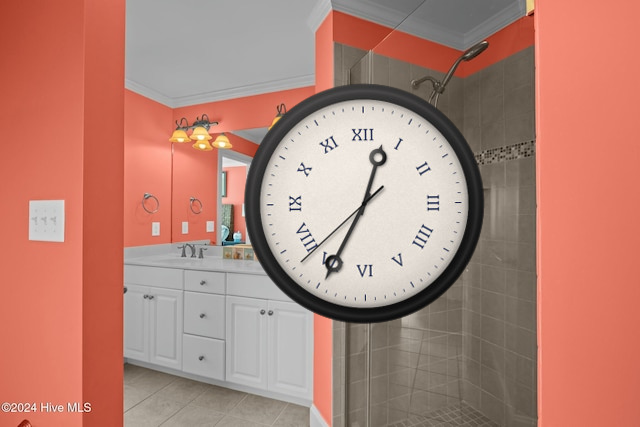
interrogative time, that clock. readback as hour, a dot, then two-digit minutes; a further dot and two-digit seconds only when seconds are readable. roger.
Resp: 12.34.38
